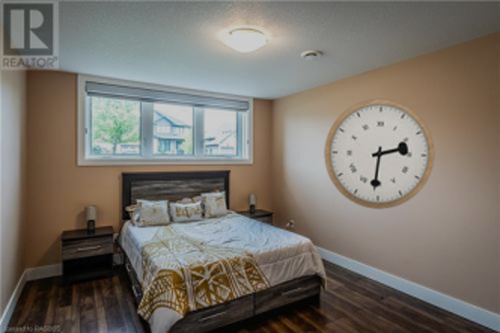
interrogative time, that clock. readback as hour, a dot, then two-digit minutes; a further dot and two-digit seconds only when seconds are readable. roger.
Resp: 2.31
